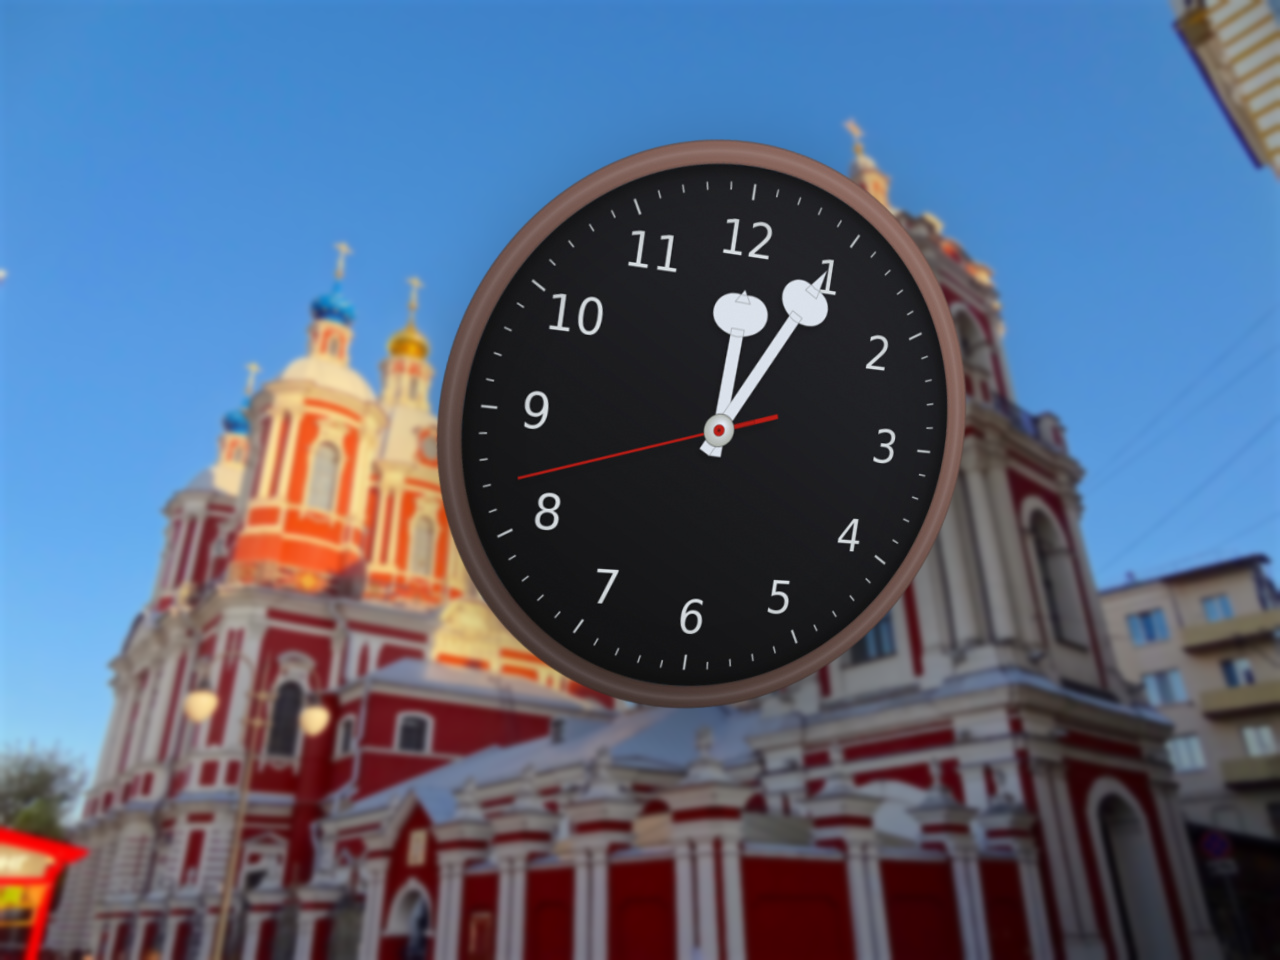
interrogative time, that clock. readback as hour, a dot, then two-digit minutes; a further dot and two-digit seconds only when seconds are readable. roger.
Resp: 12.04.42
